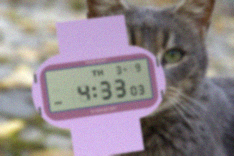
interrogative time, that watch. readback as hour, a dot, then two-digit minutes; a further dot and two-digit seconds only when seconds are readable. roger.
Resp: 4.33
